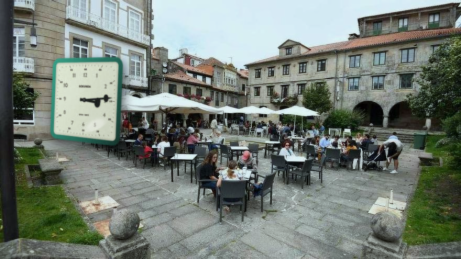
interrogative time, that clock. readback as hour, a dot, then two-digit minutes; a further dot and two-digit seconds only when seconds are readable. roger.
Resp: 3.14
